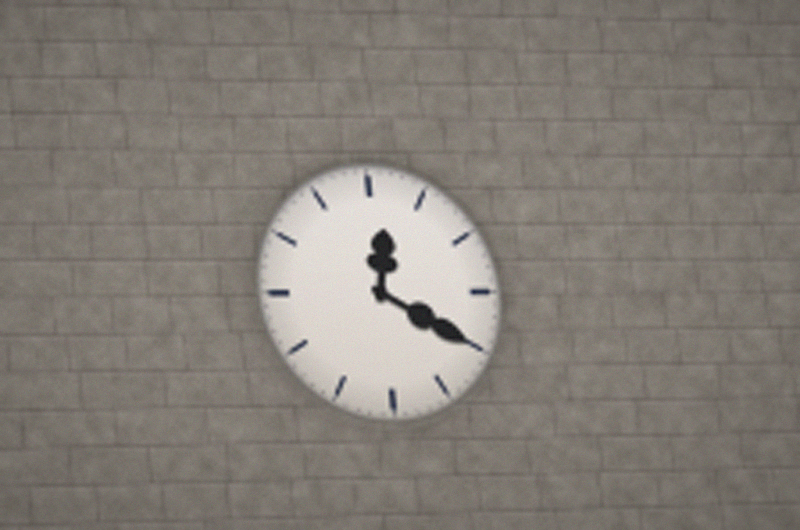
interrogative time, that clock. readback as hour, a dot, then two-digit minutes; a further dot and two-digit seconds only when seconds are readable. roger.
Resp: 12.20
